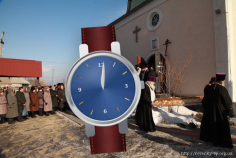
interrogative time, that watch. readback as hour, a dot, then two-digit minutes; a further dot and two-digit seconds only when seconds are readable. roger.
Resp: 12.01
